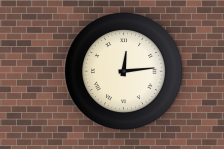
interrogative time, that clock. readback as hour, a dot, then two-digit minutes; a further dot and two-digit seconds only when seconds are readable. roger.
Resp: 12.14
